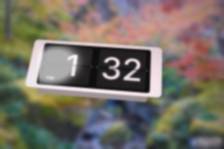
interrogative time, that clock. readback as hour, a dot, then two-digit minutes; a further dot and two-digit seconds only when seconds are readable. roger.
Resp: 1.32
